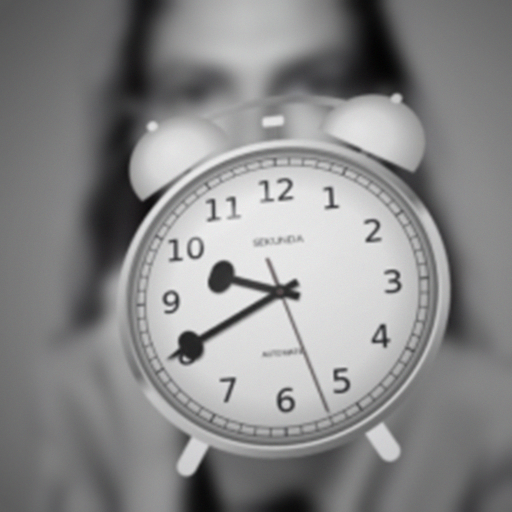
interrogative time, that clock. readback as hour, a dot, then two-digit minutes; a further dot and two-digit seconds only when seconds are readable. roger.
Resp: 9.40.27
